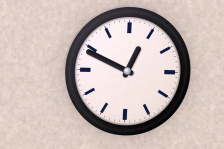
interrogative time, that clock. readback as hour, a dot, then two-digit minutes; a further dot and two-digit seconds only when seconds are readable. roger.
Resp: 12.49
